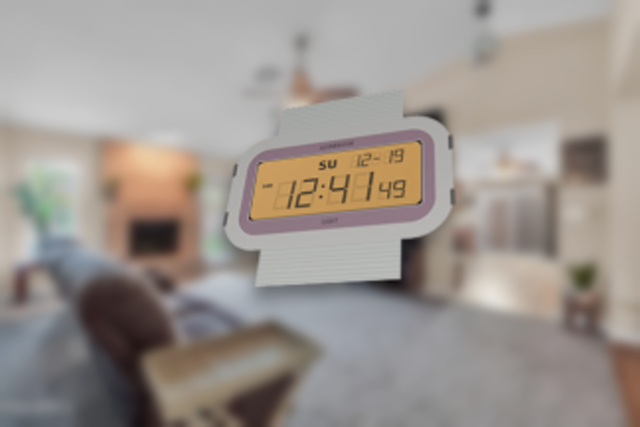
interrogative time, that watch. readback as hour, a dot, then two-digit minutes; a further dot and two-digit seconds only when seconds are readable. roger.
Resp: 12.41.49
